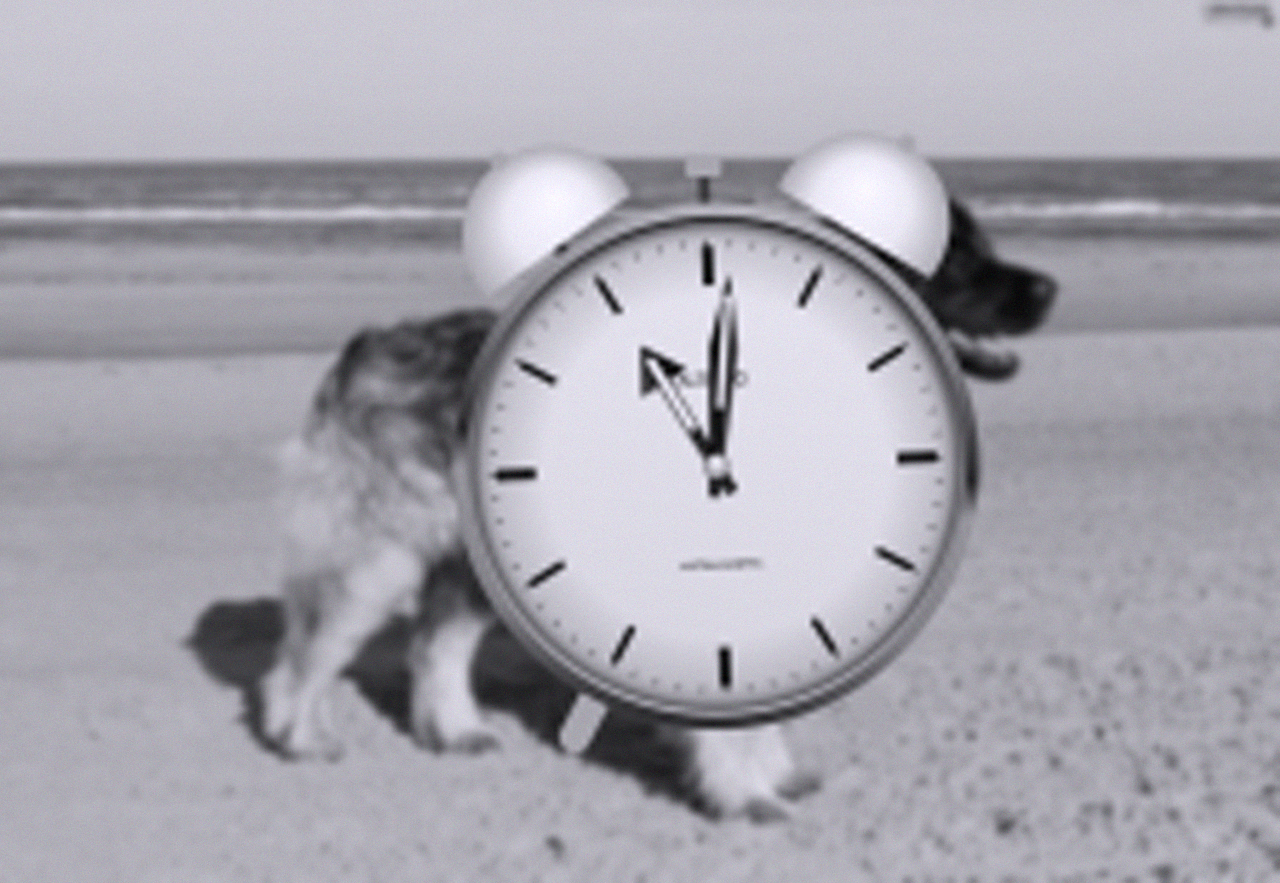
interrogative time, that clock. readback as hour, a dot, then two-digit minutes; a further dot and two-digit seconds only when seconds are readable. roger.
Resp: 11.01
